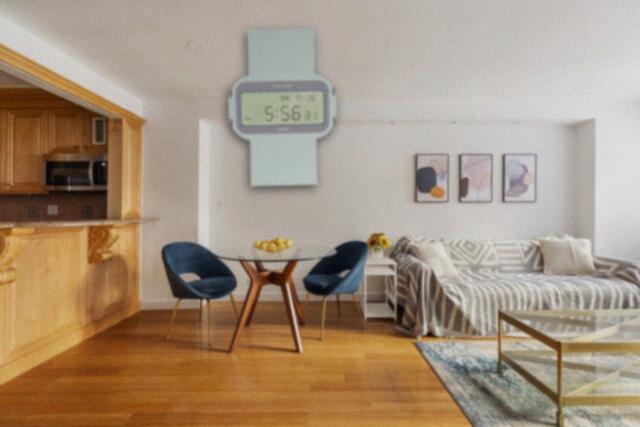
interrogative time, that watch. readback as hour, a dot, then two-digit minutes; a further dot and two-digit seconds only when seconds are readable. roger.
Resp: 5.56
